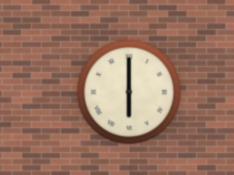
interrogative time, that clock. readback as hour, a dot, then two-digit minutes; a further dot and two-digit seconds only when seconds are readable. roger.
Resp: 6.00
